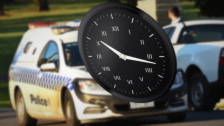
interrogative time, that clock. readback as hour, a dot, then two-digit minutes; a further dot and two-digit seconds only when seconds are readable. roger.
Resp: 10.17
